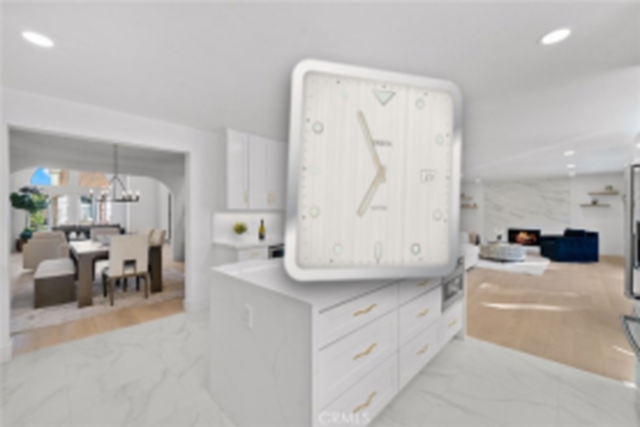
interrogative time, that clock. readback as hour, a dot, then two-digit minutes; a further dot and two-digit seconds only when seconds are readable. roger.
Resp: 6.56
